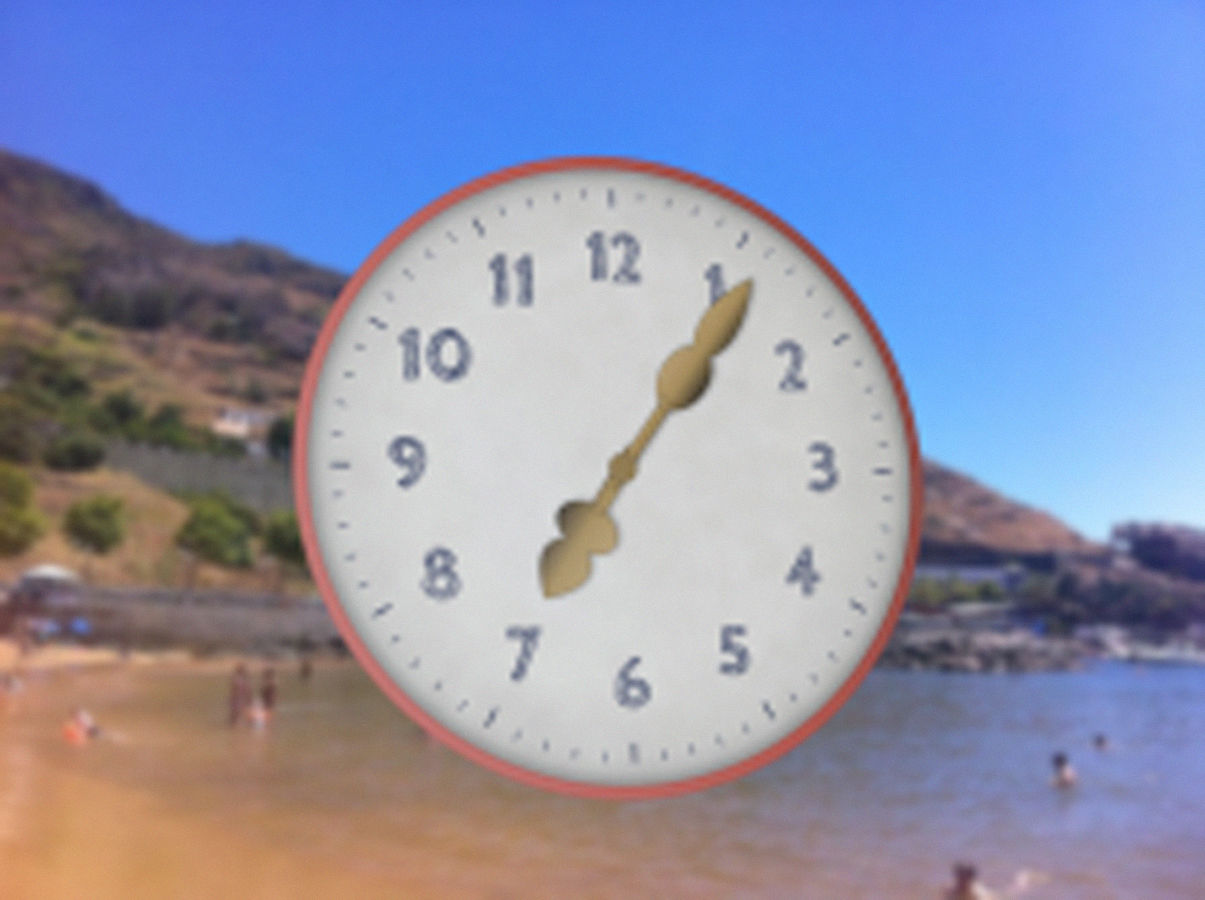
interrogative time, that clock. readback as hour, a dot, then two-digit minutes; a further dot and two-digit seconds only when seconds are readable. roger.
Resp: 7.06
